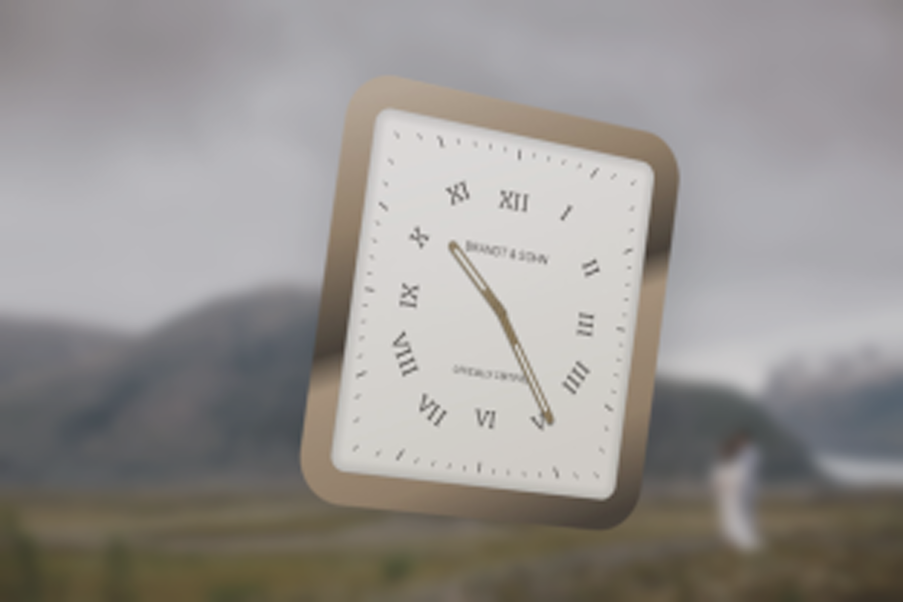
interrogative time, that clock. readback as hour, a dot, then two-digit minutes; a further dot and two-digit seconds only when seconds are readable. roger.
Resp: 10.24
